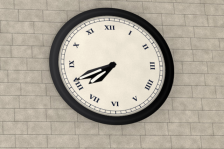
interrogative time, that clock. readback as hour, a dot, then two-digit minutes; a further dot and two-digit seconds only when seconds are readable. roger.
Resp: 7.41
